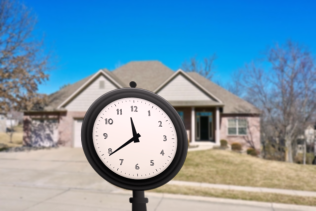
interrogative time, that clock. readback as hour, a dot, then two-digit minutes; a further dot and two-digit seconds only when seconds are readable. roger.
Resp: 11.39
